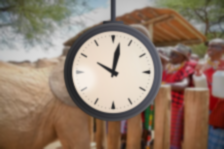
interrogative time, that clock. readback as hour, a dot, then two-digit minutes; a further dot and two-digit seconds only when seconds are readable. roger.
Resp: 10.02
